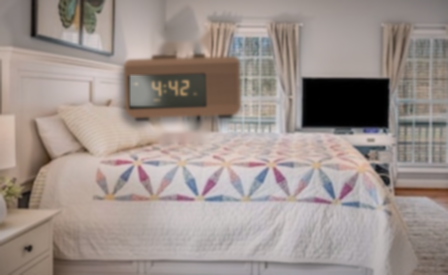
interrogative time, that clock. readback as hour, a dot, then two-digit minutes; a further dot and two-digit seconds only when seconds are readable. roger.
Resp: 4.42
